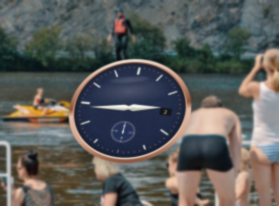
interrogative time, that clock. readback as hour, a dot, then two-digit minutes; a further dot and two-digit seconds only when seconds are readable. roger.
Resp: 2.44
